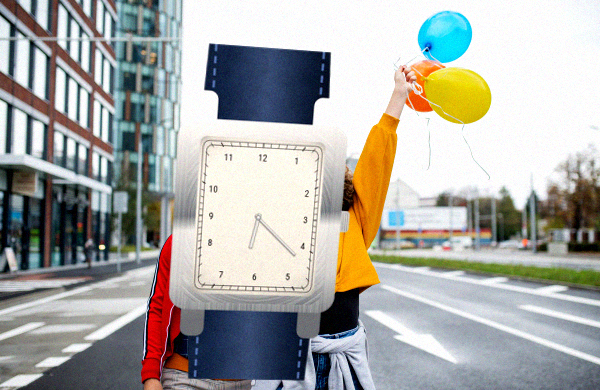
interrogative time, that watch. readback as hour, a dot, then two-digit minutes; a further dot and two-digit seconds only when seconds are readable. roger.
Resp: 6.22
